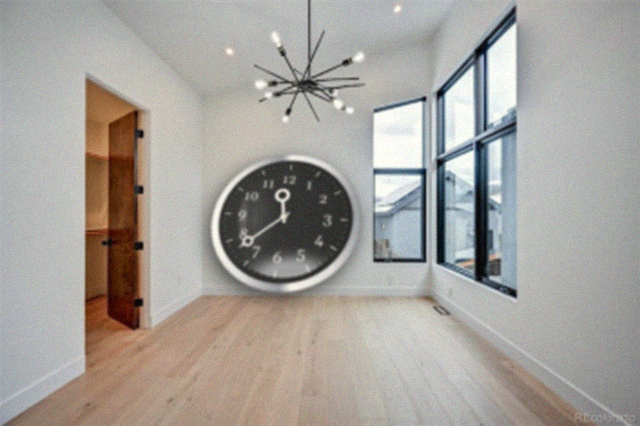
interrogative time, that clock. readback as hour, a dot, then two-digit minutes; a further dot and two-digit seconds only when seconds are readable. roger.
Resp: 11.38
